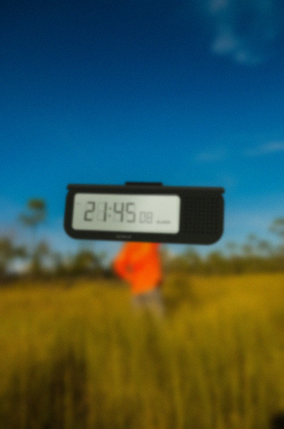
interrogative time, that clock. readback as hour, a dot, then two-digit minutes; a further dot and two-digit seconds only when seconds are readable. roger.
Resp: 21.45.08
